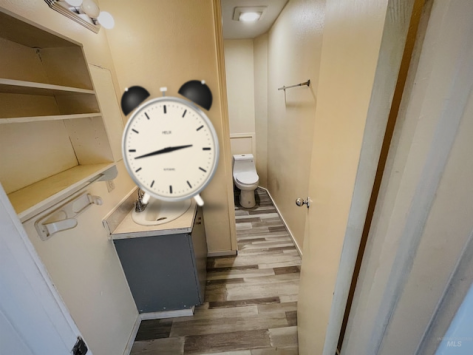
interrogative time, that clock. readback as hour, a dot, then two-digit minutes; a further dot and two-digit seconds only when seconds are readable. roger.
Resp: 2.43
